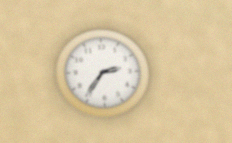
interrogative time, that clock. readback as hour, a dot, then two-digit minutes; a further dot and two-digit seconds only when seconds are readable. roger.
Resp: 2.36
